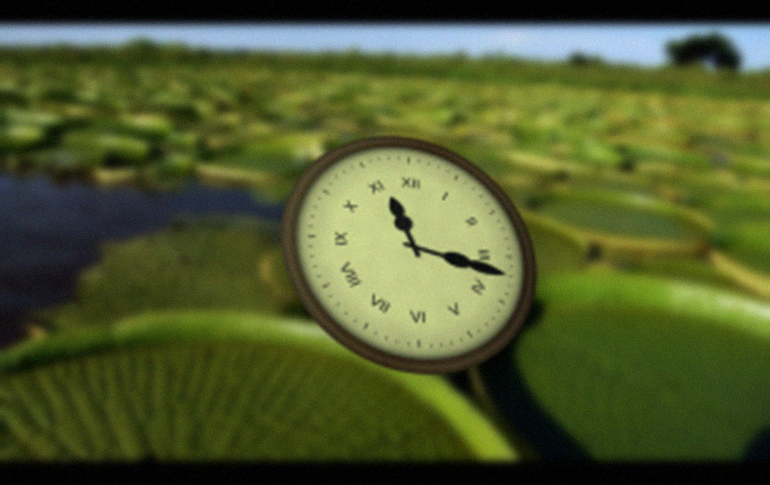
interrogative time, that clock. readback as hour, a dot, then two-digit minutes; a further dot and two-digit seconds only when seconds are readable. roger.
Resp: 11.17
